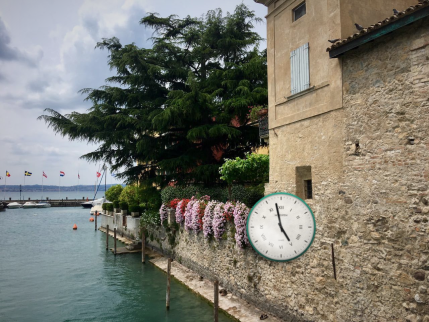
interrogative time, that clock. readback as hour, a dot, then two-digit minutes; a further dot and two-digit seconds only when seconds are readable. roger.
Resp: 4.58
